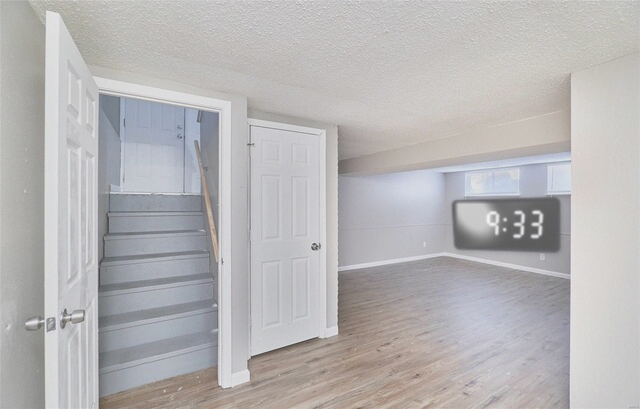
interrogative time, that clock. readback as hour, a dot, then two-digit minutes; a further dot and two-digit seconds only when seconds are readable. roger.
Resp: 9.33
